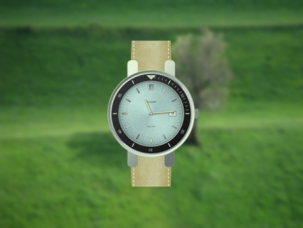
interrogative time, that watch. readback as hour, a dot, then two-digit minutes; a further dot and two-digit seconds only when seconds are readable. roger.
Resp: 11.14
